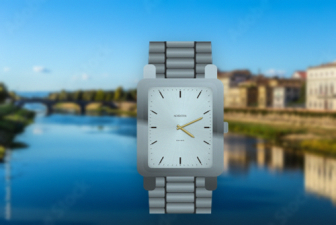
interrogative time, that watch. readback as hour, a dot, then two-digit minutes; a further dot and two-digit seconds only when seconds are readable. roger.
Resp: 4.11
